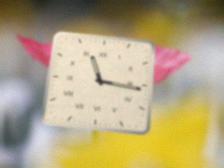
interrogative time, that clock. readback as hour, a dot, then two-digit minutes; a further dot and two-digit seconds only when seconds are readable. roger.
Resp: 11.16
